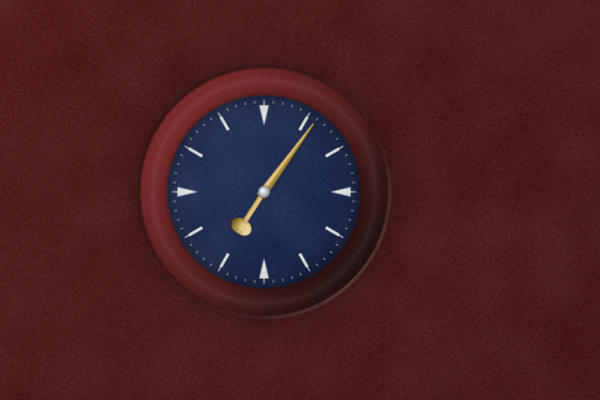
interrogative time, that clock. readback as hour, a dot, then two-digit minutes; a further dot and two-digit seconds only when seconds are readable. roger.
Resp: 7.06
